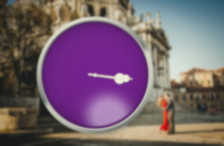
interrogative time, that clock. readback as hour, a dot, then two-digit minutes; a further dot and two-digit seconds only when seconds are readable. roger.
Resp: 3.16
